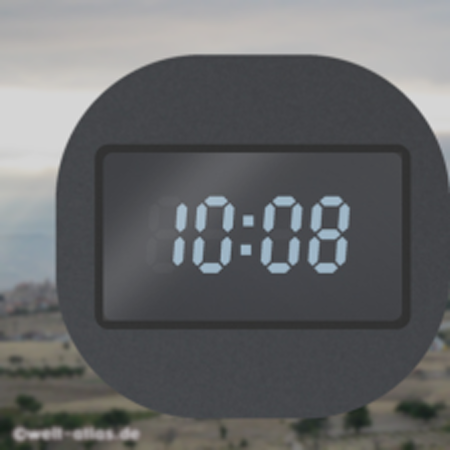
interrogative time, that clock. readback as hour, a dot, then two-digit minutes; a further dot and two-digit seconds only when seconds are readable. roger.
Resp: 10.08
